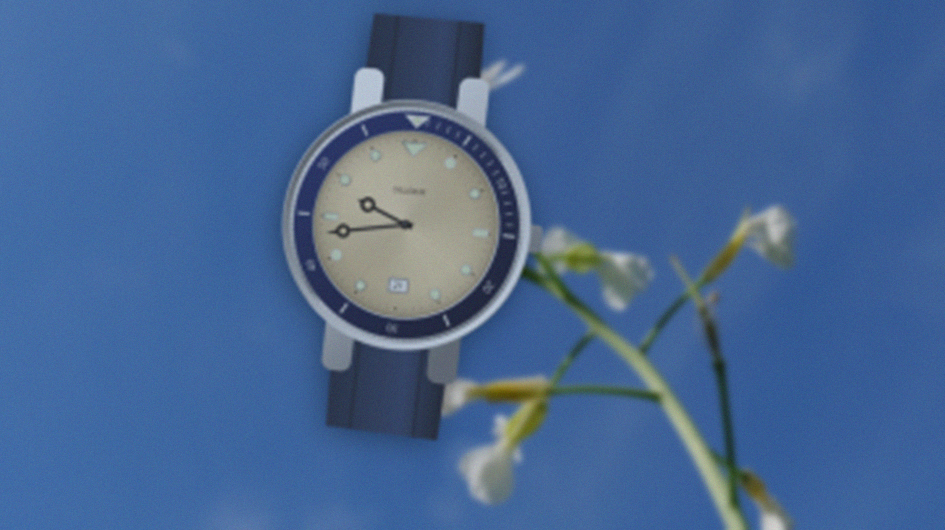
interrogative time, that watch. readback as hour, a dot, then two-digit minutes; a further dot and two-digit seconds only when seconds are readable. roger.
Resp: 9.43
